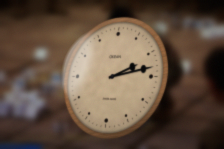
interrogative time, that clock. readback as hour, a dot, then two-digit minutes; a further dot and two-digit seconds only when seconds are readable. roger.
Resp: 2.13
